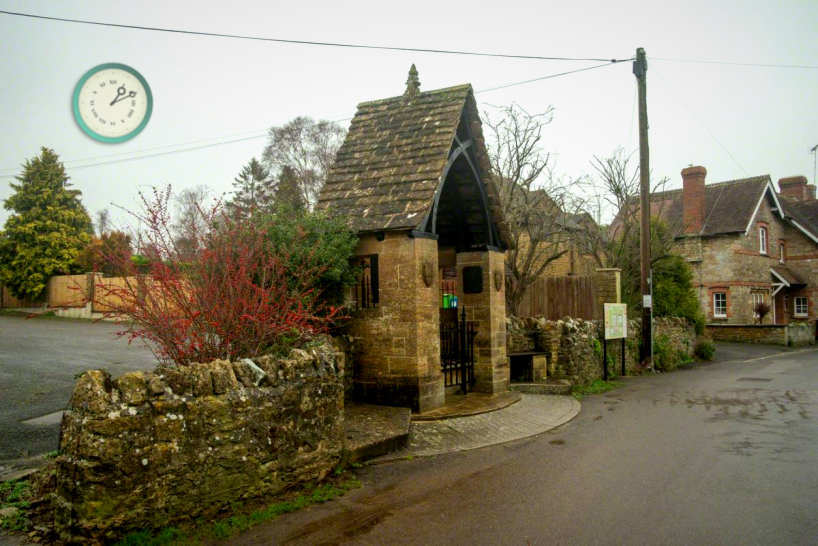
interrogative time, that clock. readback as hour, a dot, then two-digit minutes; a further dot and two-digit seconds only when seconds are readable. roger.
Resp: 1.11
